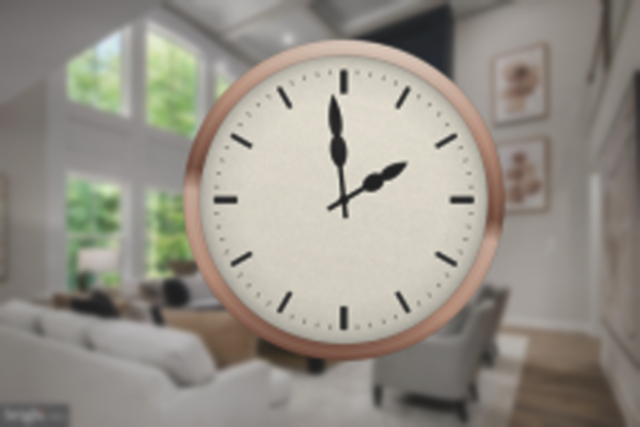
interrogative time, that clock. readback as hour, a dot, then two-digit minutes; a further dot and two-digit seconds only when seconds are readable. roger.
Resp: 1.59
